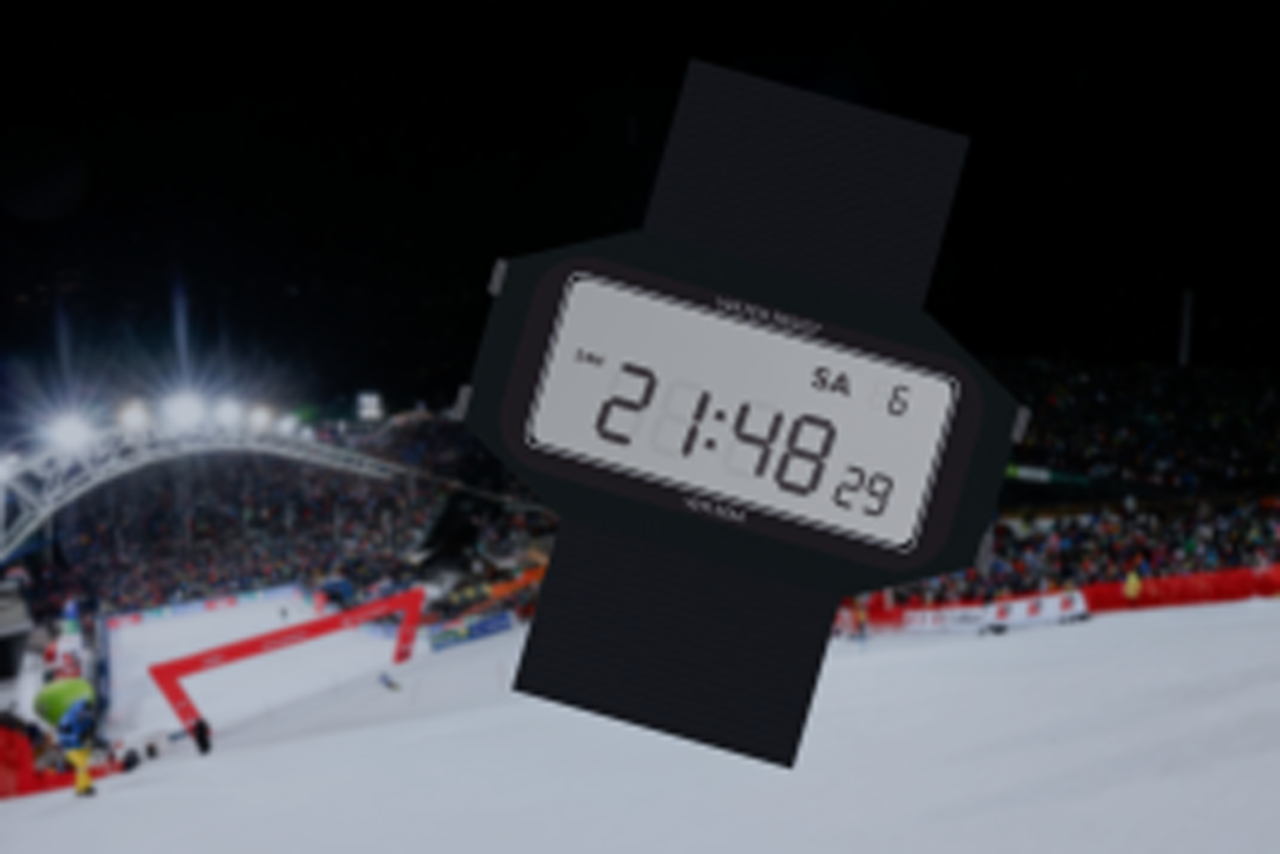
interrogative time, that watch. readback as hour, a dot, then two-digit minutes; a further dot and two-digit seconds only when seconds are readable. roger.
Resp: 21.48.29
